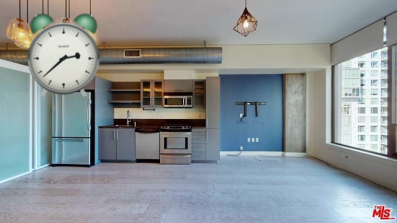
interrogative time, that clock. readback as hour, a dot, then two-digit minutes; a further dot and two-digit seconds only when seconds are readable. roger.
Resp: 2.38
